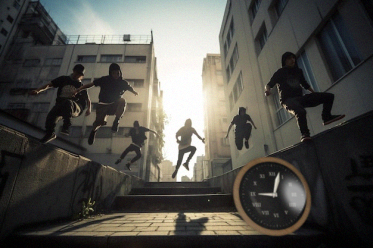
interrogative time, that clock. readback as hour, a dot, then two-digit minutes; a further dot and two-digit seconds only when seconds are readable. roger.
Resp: 9.03
